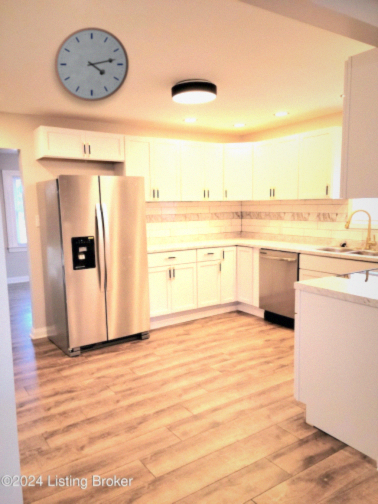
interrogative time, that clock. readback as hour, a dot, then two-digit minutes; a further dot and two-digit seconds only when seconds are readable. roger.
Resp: 4.13
